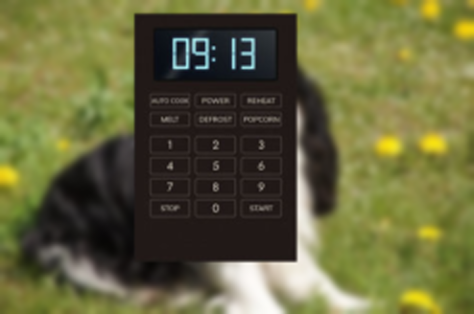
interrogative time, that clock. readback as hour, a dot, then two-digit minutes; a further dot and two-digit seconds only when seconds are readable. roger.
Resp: 9.13
